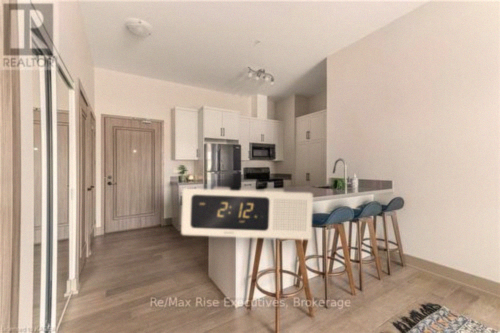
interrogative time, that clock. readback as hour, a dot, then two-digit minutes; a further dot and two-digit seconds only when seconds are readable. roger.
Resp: 2.12
